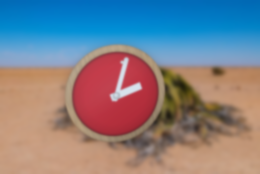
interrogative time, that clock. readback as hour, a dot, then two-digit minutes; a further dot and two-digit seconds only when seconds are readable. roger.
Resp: 2.01
